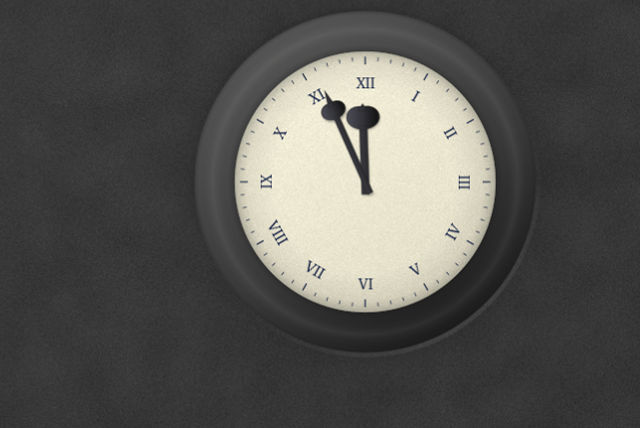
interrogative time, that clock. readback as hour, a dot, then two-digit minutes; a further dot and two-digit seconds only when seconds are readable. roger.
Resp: 11.56
